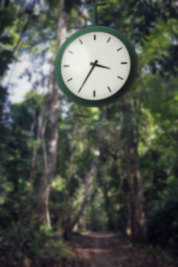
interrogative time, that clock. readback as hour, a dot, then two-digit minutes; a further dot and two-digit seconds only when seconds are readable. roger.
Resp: 3.35
